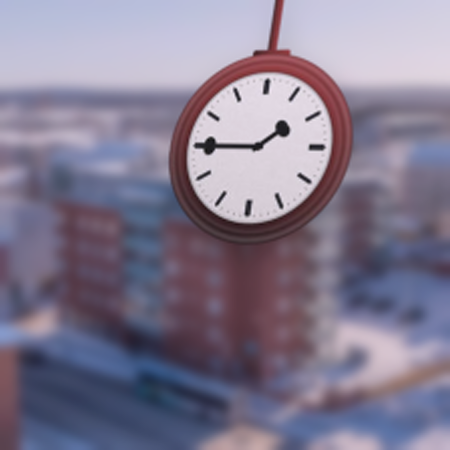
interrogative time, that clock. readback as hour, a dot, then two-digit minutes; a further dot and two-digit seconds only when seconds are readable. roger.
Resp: 1.45
